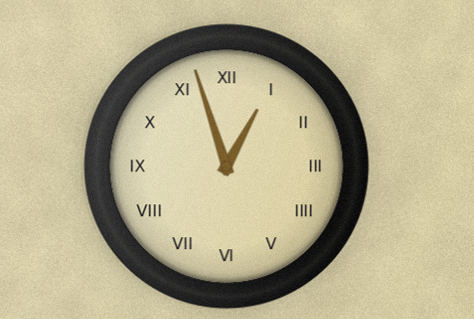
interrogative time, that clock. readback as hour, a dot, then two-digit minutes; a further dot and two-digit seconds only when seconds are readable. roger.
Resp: 12.57
